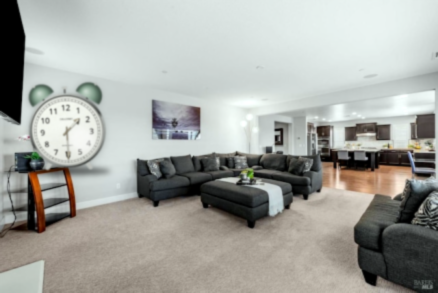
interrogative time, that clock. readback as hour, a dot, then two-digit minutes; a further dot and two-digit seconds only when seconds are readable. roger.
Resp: 1.30
